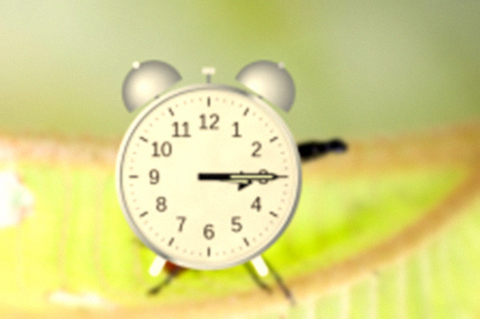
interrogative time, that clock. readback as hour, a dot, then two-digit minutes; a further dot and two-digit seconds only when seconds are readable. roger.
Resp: 3.15
